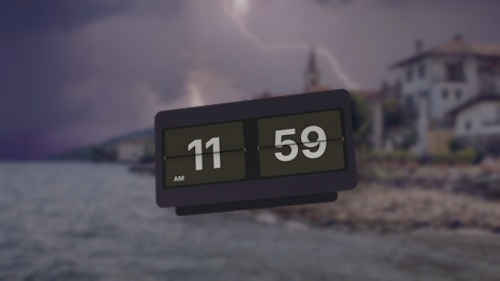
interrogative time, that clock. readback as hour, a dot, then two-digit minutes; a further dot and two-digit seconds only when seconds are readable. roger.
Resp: 11.59
